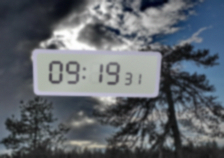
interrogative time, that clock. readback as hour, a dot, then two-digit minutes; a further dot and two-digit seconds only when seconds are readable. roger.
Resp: 9.19.31
